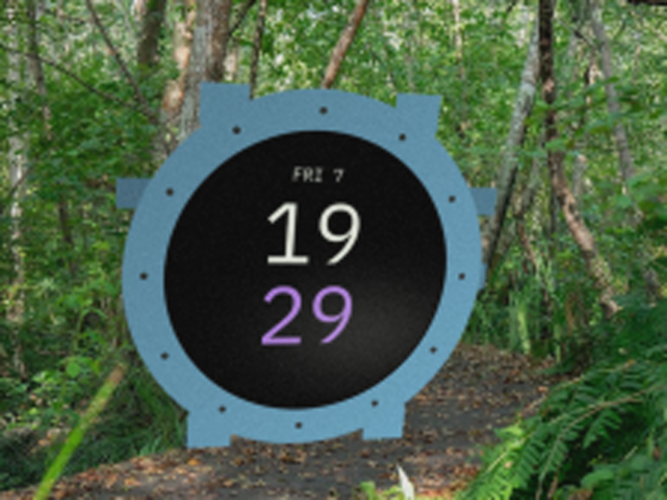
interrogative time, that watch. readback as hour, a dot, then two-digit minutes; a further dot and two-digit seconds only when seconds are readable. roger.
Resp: 19.29
